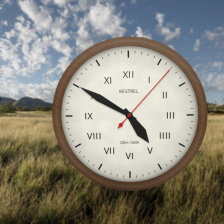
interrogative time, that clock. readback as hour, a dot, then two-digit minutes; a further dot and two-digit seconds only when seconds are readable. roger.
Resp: 4.50.07
